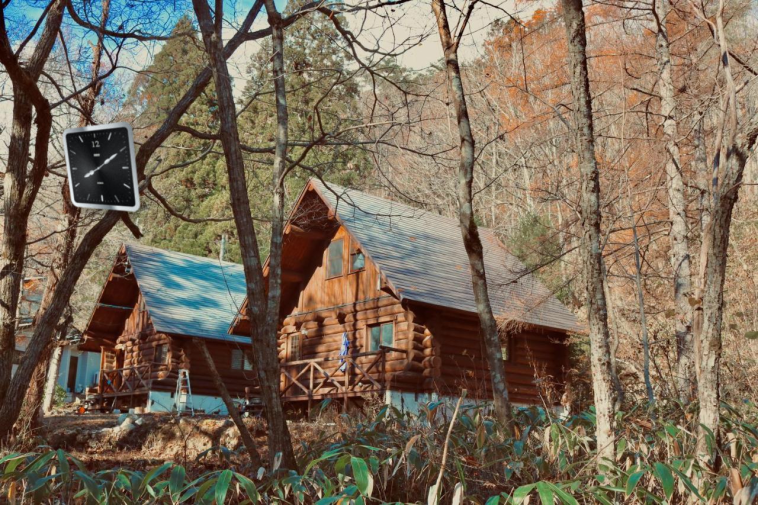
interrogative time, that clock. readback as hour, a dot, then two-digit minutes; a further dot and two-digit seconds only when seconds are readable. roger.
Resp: 8.10
